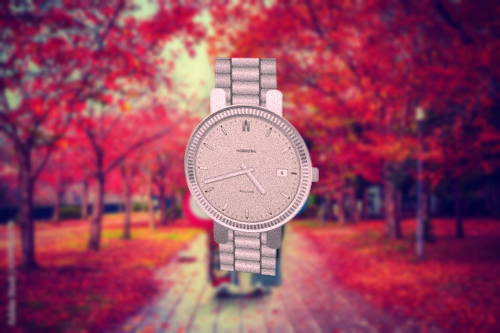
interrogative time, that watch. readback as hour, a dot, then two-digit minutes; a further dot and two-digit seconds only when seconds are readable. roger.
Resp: 4.42
